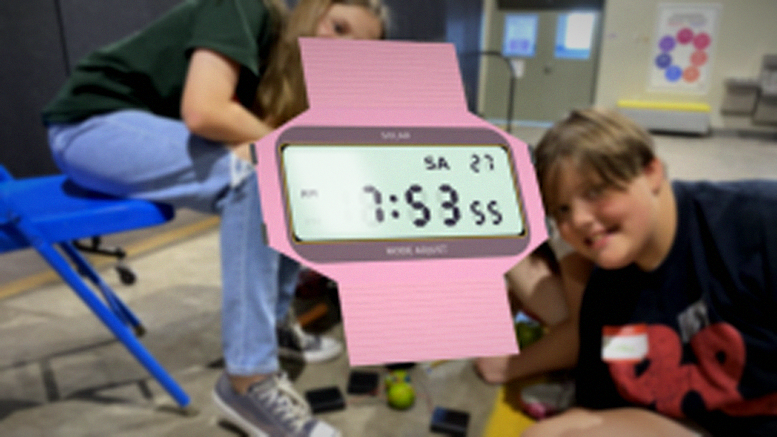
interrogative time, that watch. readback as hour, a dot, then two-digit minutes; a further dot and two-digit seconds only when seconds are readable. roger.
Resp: 7.53.55
